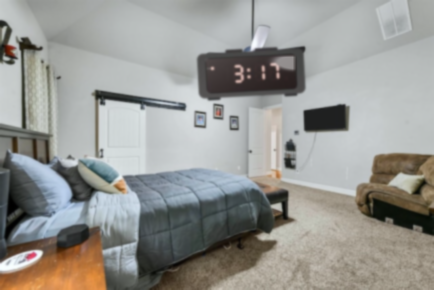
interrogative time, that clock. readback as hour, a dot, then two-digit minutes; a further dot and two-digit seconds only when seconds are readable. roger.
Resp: 3.17
